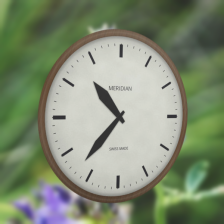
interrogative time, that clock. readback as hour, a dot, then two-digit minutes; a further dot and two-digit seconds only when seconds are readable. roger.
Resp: 10.37
